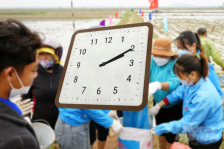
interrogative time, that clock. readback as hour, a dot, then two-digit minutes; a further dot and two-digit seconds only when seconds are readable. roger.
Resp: 2.10
